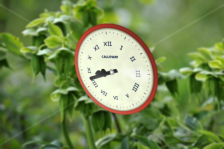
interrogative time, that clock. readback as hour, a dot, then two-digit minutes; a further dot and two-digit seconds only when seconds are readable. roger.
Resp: 8.42
